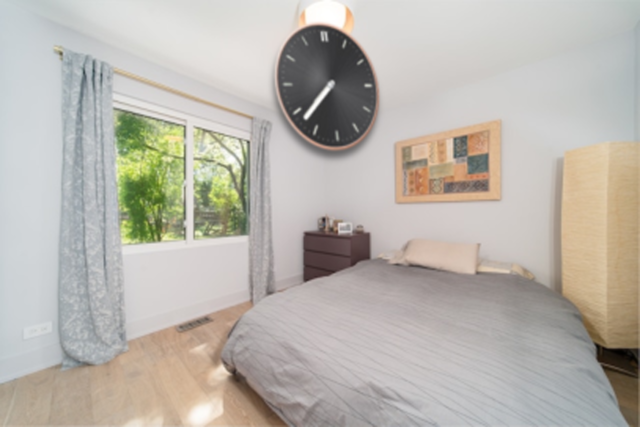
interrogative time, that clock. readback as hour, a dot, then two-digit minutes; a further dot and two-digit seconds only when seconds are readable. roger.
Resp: 7.38
